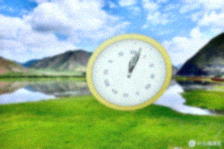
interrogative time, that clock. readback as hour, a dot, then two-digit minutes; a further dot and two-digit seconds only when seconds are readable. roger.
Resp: 12.02
